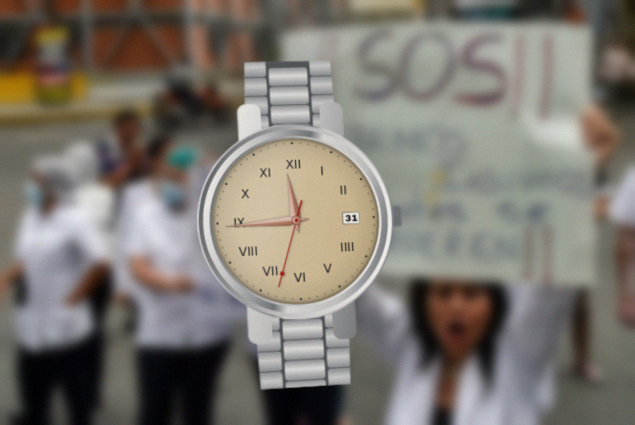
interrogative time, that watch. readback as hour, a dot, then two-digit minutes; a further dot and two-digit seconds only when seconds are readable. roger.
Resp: 11.44.33
